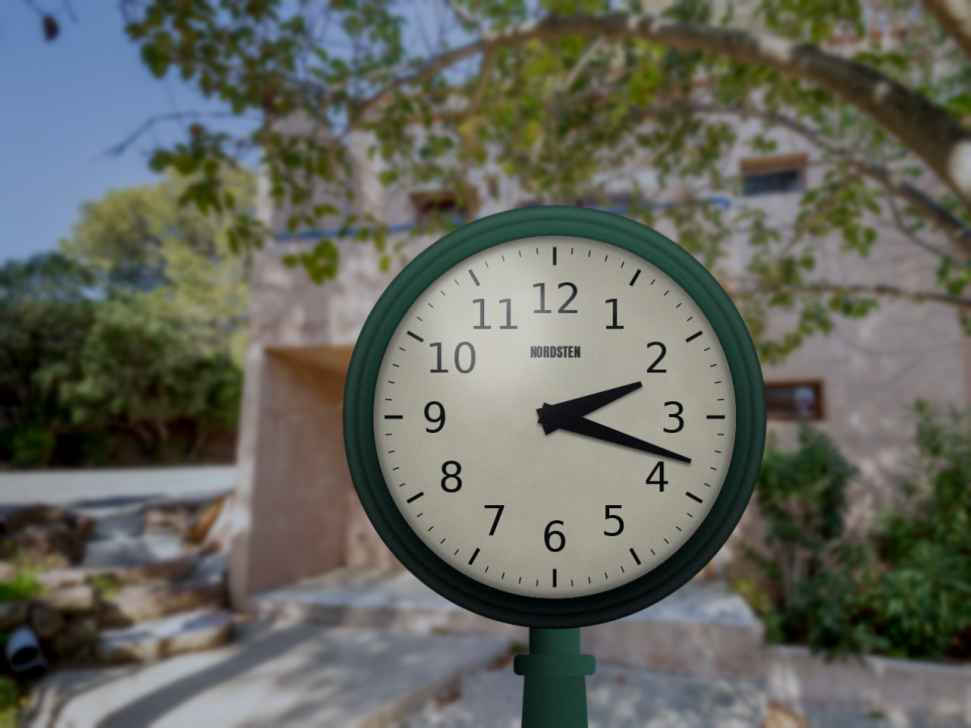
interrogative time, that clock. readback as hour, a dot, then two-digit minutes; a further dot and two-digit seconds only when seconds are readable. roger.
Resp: 2.18
